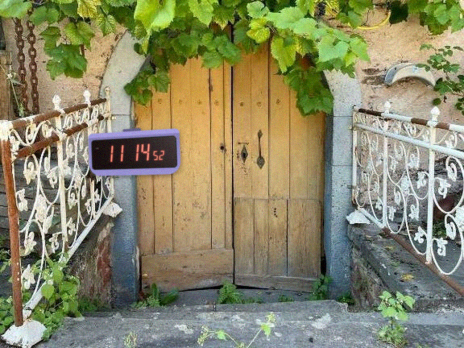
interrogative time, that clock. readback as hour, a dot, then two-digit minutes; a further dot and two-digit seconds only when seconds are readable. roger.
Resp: 11.14.52
